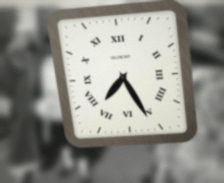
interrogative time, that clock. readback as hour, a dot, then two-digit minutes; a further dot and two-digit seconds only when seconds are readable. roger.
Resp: 7.26
